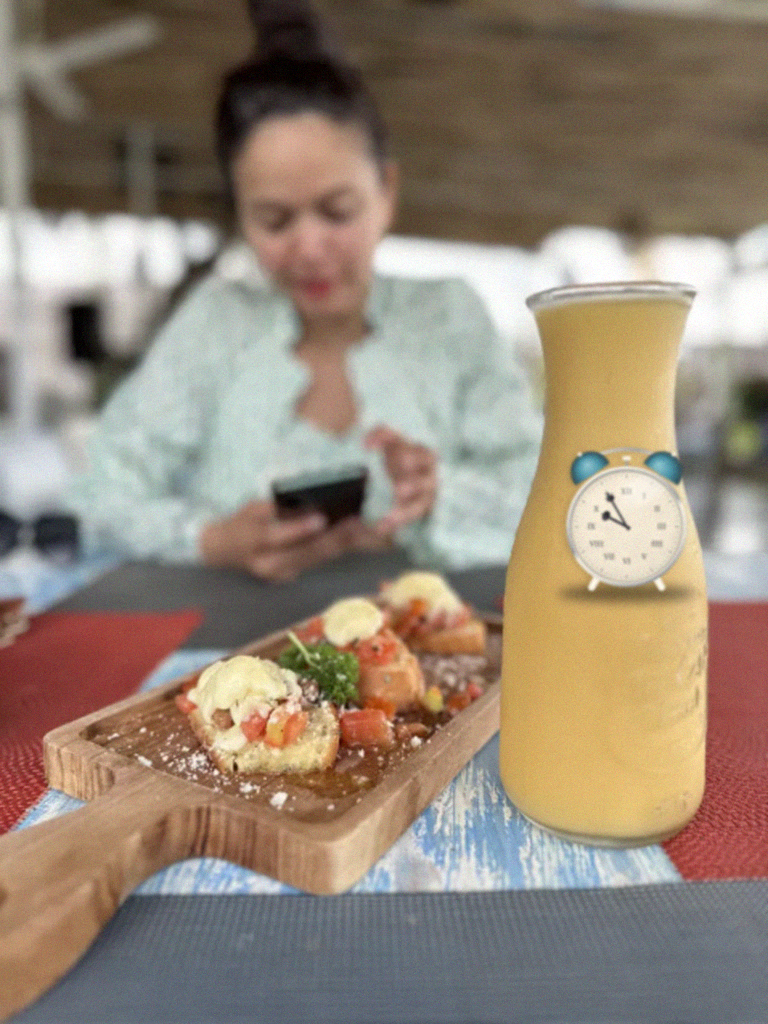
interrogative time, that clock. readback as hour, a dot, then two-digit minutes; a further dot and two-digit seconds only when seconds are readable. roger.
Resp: 9.55
